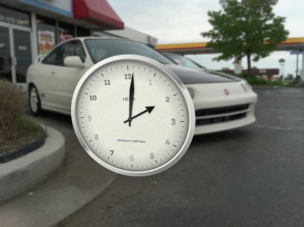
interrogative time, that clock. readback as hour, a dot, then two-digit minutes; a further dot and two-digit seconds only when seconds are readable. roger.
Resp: 2.01
